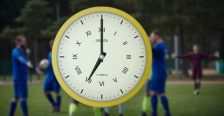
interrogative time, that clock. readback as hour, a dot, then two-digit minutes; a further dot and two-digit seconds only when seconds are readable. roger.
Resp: 7.00
